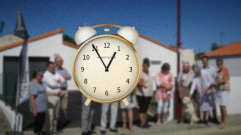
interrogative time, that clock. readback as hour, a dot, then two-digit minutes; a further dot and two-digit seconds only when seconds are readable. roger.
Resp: 12.55
